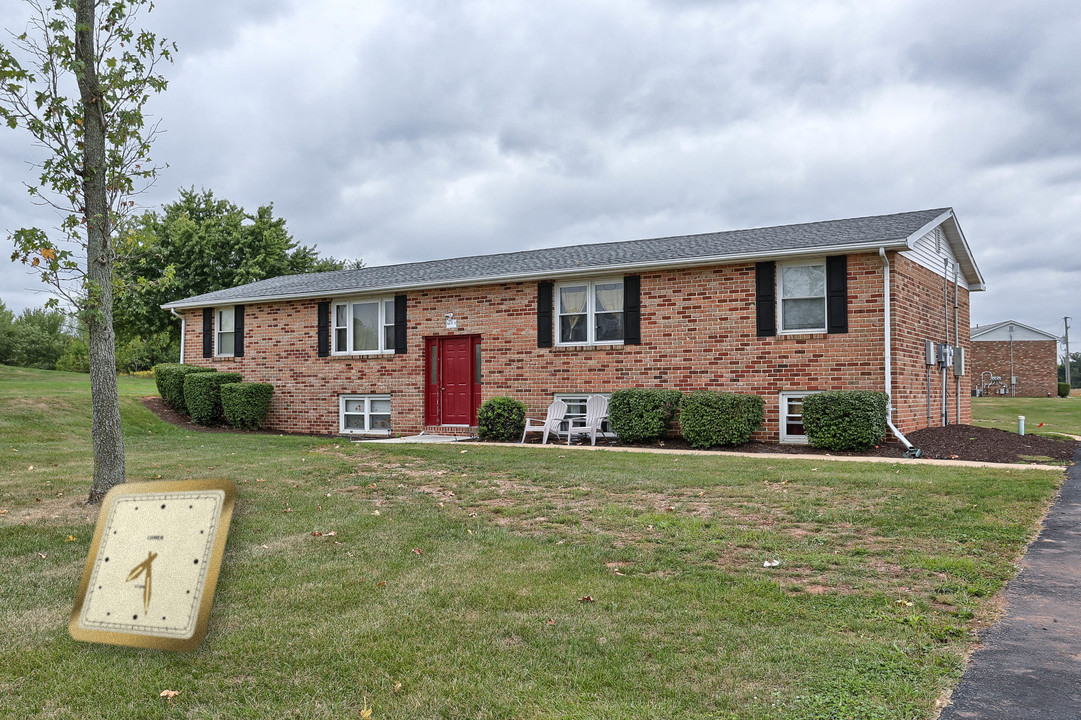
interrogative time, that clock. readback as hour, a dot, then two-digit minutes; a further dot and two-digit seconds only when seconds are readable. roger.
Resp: 7.28
